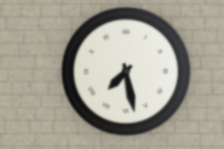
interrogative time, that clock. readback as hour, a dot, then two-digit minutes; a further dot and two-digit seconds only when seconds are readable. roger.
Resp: 7.28
